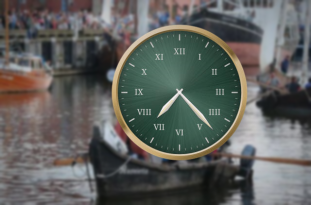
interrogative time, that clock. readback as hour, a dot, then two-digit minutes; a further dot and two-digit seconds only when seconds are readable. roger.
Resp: 7.23
